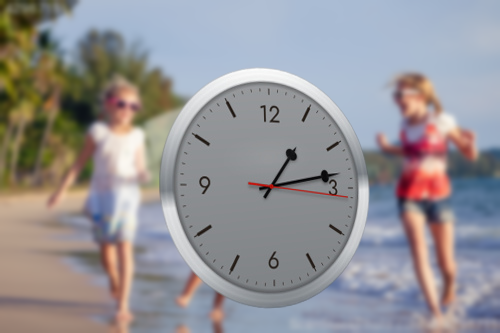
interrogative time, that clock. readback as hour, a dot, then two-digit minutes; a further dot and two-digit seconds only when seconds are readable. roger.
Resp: 1.13.16
